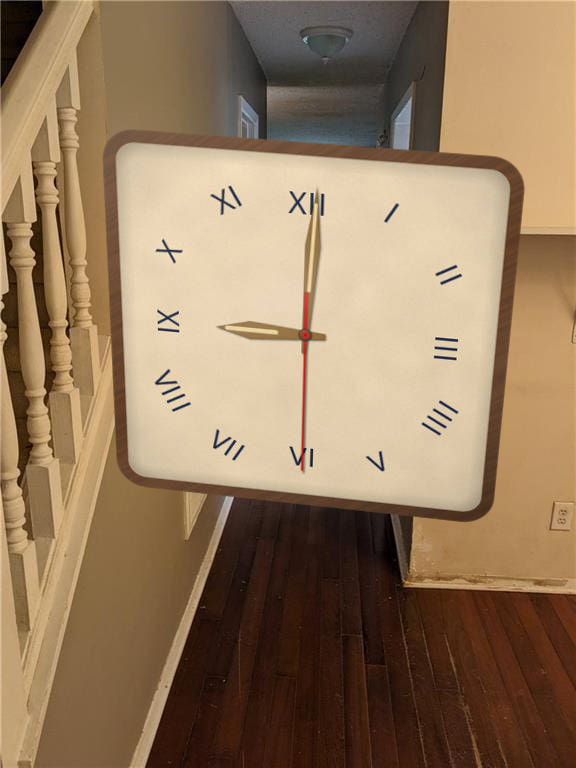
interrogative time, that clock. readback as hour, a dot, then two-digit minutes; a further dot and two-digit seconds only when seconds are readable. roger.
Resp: 9.00.30
